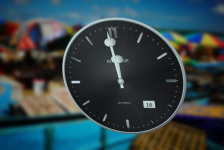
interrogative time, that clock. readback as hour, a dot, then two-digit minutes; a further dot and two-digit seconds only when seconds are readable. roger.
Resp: 11.59
